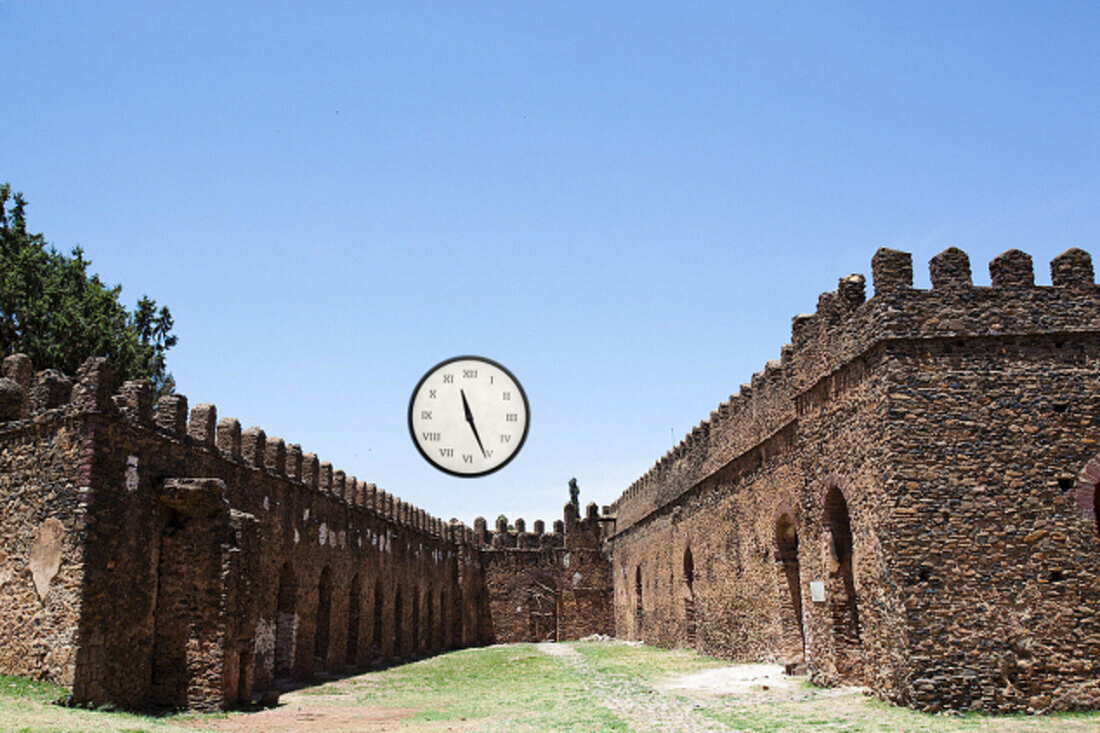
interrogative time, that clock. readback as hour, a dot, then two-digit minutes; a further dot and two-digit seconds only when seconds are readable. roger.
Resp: 11.26
